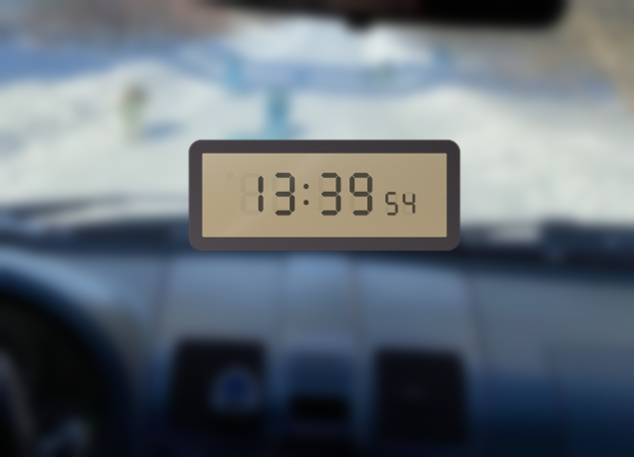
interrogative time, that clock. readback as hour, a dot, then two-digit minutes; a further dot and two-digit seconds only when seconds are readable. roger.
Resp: 13.39.54
